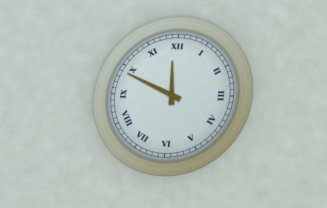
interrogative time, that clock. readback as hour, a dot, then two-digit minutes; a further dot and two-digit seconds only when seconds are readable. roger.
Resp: 11.49
